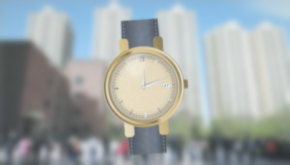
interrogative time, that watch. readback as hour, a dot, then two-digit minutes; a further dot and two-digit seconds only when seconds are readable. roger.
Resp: 12.12
